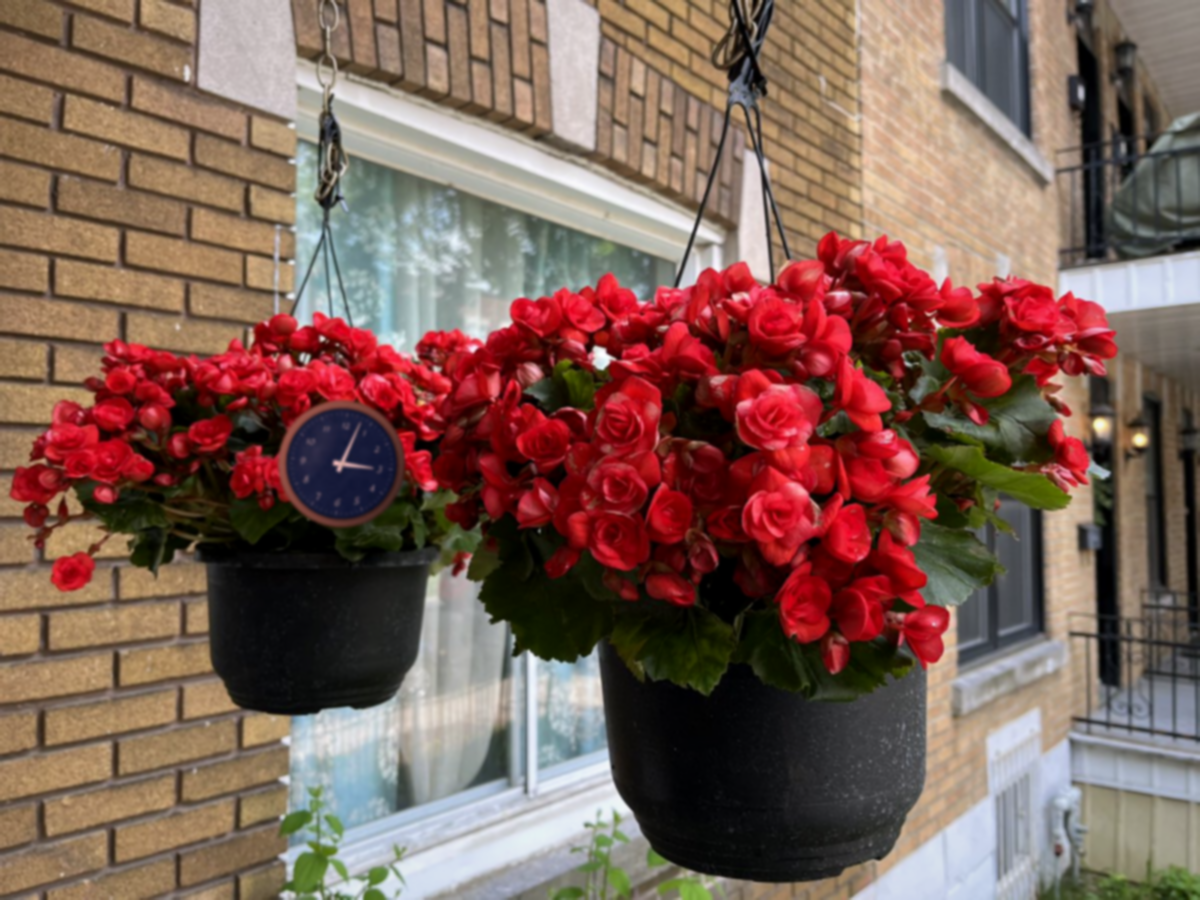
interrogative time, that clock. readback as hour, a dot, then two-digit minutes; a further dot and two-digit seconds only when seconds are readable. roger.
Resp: 3.03
